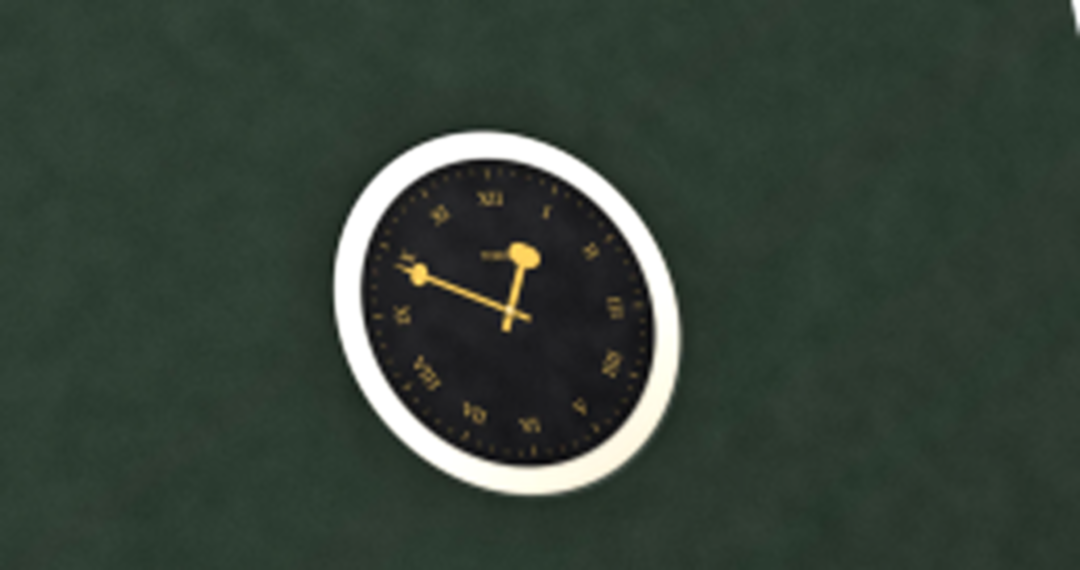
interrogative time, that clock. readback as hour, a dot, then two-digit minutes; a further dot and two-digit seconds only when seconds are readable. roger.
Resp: 12.49
